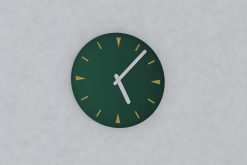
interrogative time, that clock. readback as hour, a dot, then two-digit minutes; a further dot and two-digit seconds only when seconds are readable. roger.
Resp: 5.07
